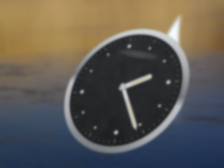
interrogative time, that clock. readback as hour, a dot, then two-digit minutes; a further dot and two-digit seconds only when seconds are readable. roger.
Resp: 2.26
